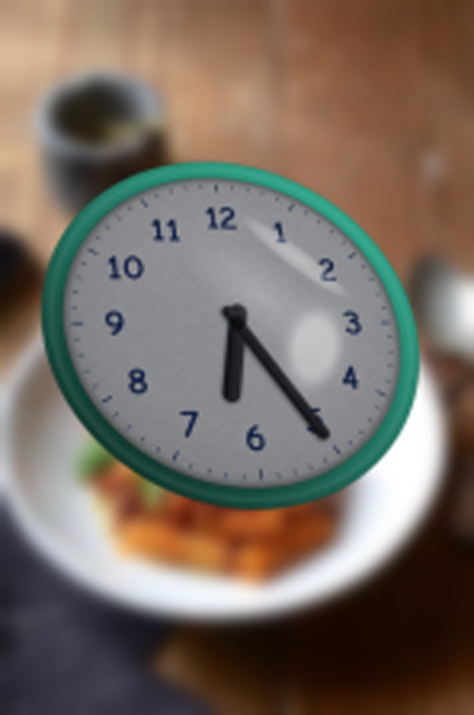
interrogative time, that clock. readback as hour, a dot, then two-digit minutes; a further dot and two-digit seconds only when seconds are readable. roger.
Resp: 6.25
